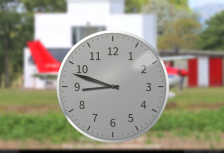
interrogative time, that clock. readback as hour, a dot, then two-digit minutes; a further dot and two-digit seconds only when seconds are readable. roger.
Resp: 8.48
